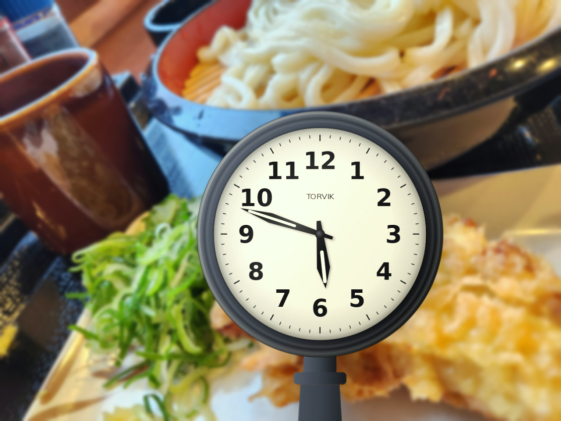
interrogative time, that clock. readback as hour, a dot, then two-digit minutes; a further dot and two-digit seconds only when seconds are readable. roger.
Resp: 5.48
